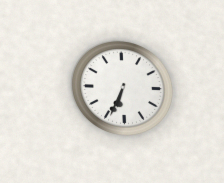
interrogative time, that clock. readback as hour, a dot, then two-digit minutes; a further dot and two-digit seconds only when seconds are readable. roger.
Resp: 6.34
